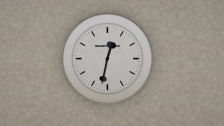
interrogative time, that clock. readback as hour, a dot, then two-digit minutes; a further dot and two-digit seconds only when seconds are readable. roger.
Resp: 12.32
